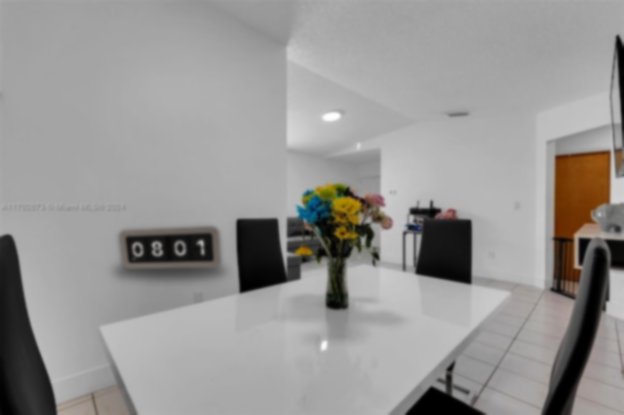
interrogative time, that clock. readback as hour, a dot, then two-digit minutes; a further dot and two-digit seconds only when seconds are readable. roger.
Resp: 8.01
